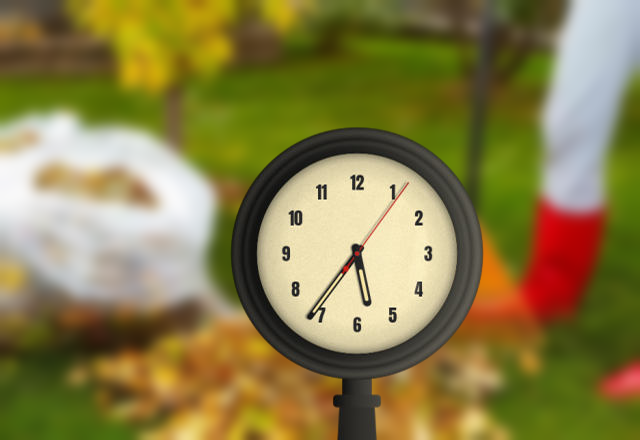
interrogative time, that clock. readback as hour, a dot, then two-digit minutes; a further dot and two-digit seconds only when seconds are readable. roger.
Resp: 5.36.06
